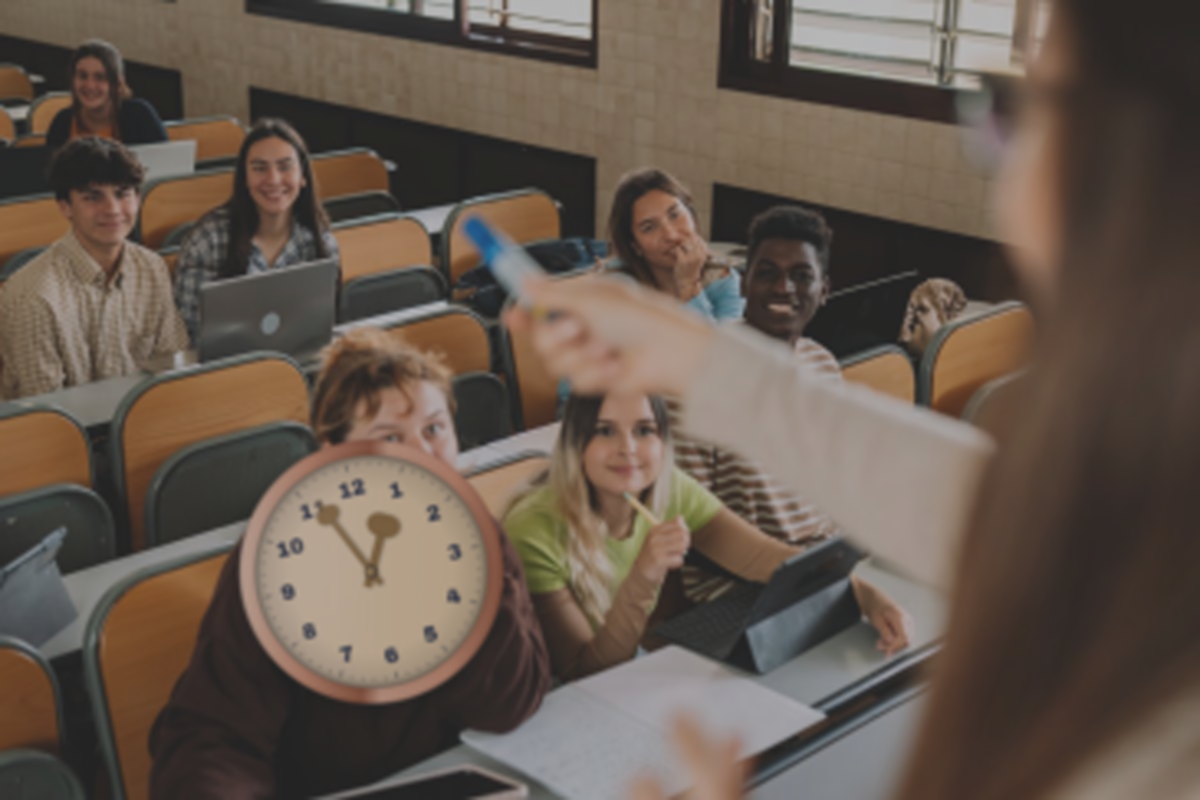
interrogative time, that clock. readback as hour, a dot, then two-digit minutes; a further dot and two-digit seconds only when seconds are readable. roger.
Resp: 12.56
